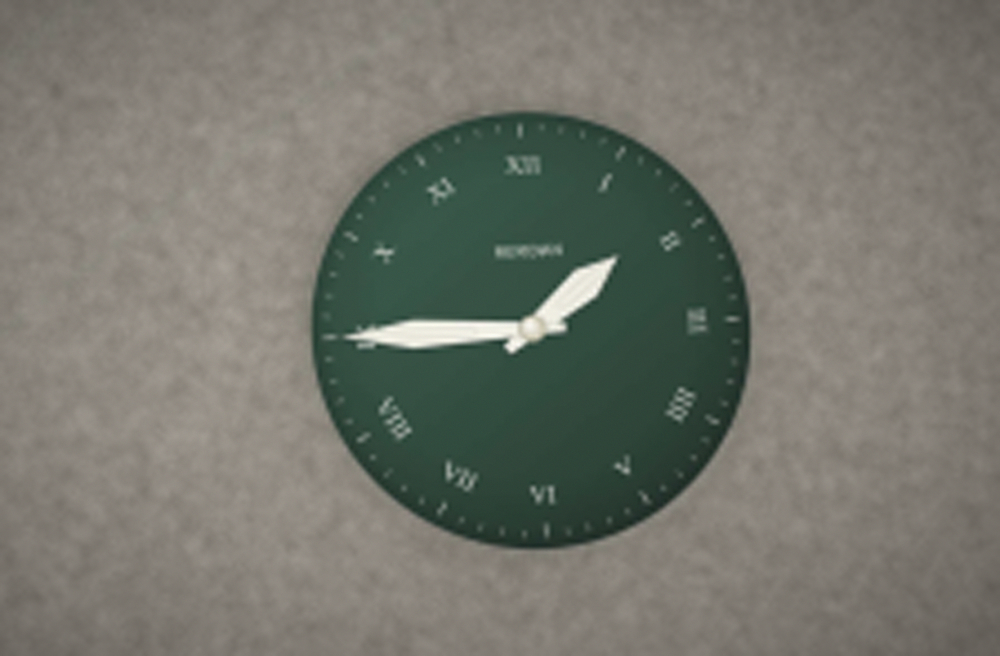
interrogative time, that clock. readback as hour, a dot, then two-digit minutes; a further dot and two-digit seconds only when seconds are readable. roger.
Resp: 1.45
